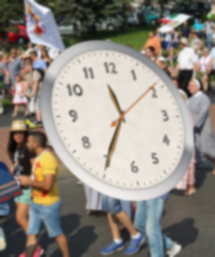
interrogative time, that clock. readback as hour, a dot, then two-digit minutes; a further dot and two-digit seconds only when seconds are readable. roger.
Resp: 11.35.09
